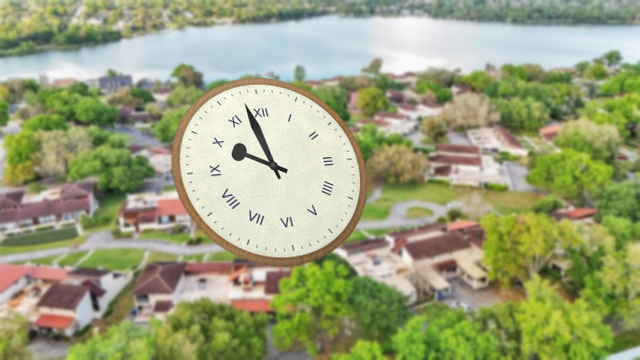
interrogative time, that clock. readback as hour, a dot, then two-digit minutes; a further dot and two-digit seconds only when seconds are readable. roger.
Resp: 9.58
